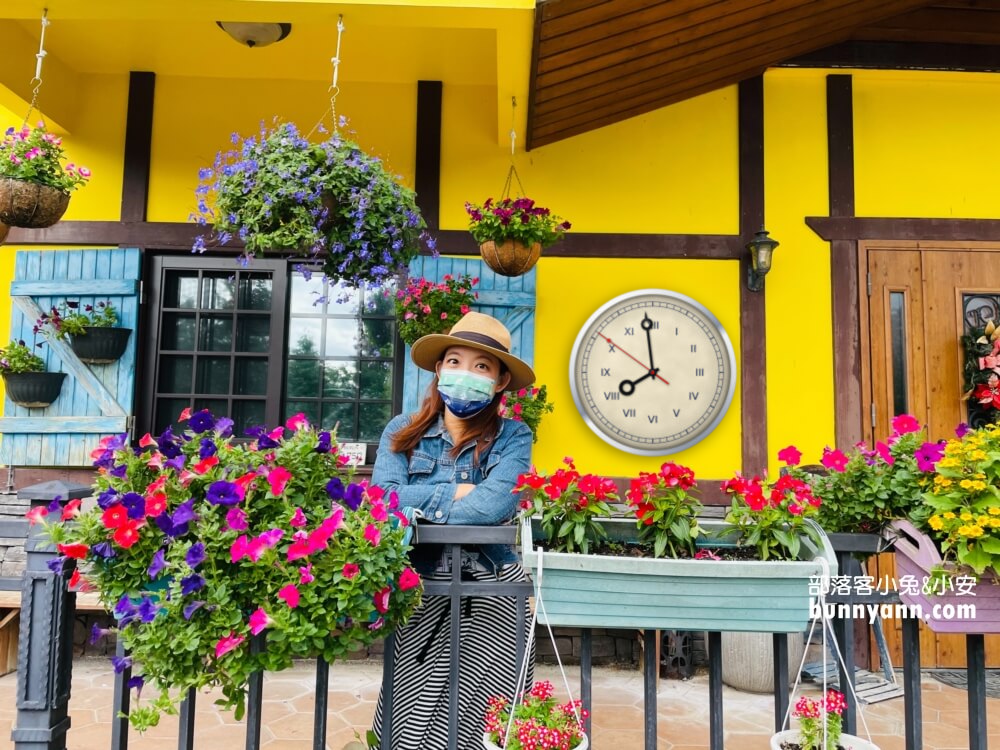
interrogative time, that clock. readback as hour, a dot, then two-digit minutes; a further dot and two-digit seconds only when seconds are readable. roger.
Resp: 7.58.51
